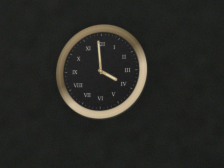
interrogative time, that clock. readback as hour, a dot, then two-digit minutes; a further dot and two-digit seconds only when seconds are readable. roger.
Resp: 3.59
